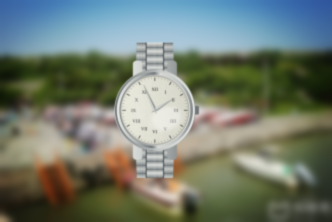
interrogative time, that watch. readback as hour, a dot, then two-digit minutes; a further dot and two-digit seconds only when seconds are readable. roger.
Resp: 1.56
